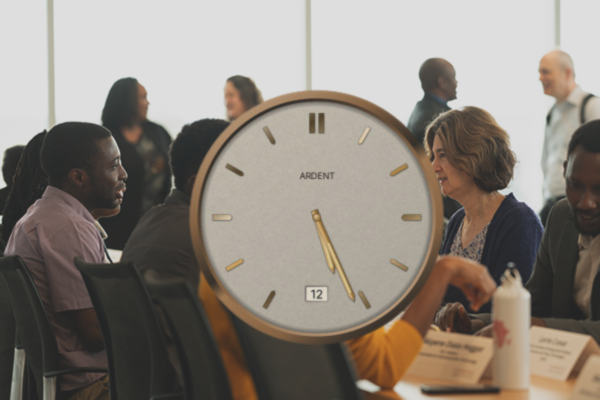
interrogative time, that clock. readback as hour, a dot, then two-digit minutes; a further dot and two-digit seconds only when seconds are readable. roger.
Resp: 5.26
